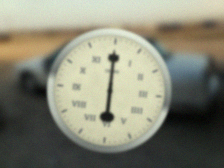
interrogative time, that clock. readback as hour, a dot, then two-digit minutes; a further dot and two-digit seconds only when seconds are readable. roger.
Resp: 6.00
